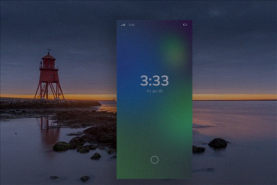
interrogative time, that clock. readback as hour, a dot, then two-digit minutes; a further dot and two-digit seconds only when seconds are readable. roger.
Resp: 3.33
